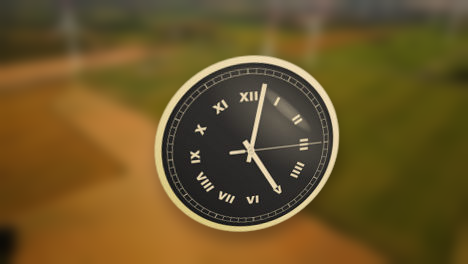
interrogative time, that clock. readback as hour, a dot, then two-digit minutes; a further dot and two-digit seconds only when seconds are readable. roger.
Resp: 5.02.15
